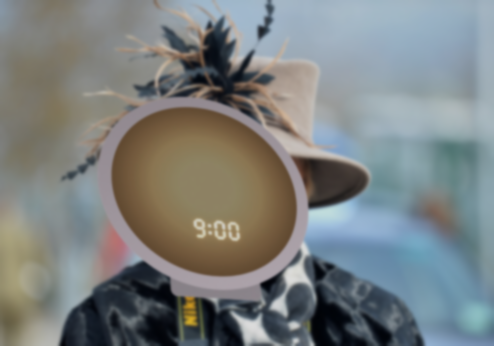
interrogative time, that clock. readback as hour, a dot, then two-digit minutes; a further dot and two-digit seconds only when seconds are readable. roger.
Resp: 9.00
